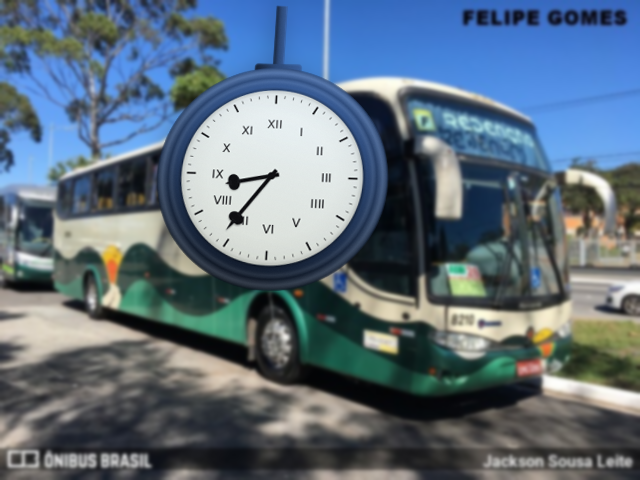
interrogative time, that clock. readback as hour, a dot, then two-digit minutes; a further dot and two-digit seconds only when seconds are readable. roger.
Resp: 8.36
